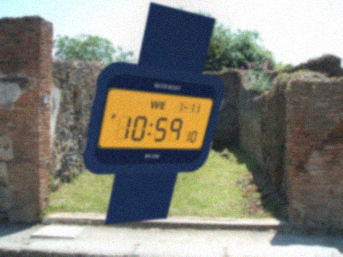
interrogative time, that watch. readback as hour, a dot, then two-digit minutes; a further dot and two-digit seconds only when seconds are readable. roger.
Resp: 10.59.10
